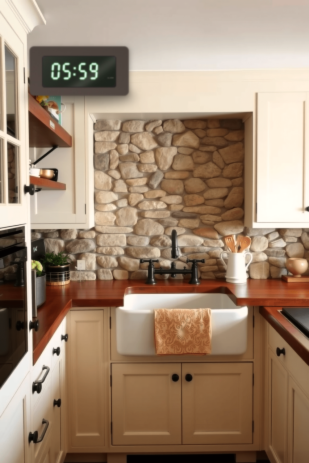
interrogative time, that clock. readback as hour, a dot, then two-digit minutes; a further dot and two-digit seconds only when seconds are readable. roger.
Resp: 5.59
